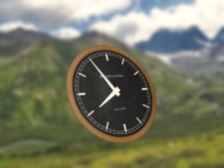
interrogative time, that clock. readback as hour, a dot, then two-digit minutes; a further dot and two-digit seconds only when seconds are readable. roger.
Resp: 7.55
